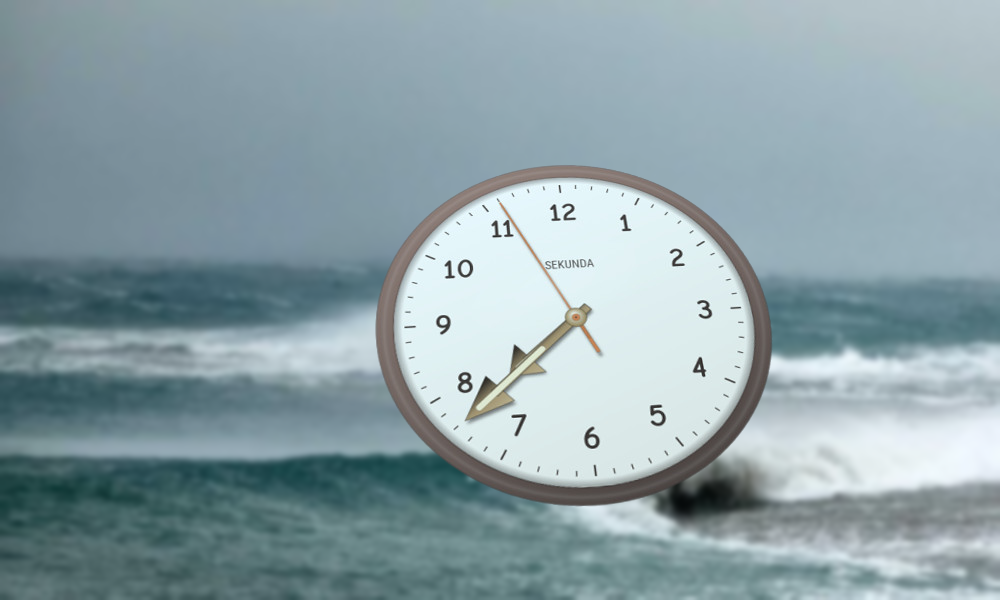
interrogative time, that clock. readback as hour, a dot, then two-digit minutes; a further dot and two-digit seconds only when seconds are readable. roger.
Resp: 7.37.56
